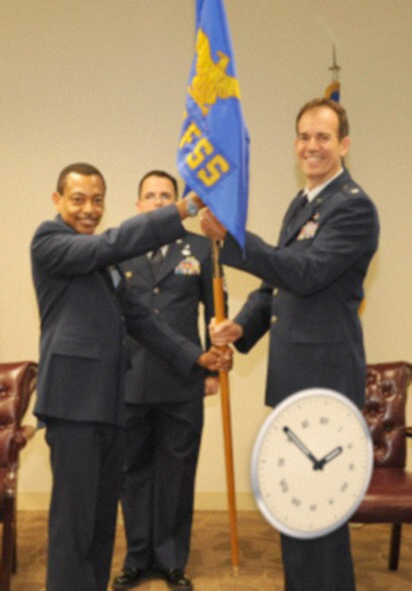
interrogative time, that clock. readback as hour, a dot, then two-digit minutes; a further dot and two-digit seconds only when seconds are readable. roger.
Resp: 1.51
